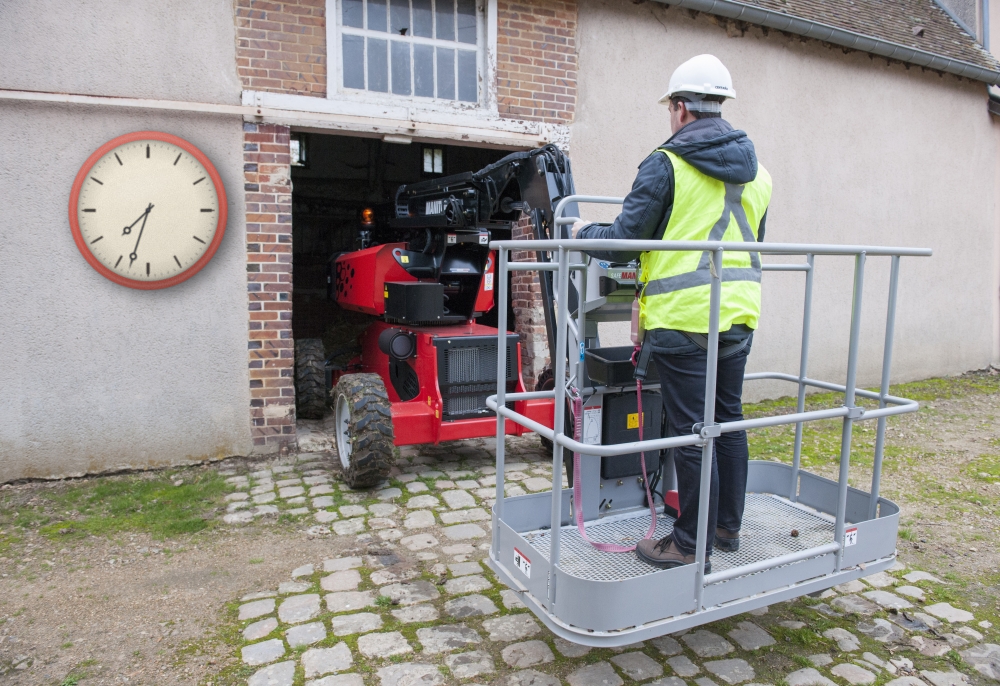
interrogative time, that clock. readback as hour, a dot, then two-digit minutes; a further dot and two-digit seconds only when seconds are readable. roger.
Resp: 7.33
